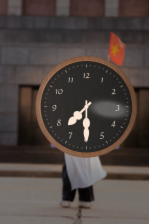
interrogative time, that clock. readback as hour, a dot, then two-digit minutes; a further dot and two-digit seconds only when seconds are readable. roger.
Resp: 7.30
